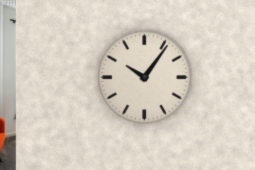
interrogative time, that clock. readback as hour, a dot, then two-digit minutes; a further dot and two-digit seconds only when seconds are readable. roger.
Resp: 10.06
